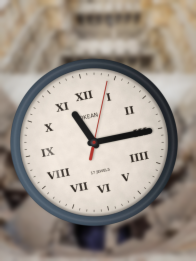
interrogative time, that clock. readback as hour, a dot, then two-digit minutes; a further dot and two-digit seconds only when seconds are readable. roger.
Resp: 11.15.04
